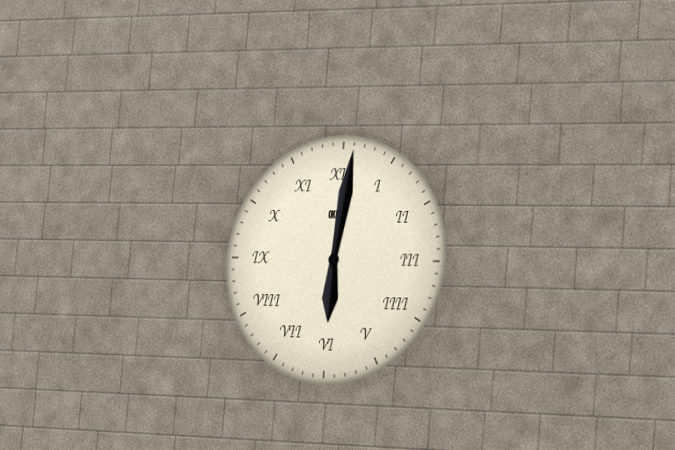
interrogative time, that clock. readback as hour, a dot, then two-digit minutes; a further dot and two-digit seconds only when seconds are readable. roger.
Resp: 6.01
